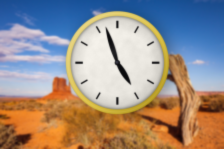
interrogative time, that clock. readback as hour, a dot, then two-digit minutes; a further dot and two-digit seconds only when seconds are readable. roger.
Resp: 4.57
